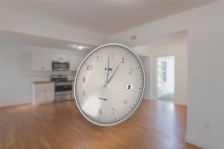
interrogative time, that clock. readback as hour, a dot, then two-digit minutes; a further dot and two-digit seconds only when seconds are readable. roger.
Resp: 12.59
